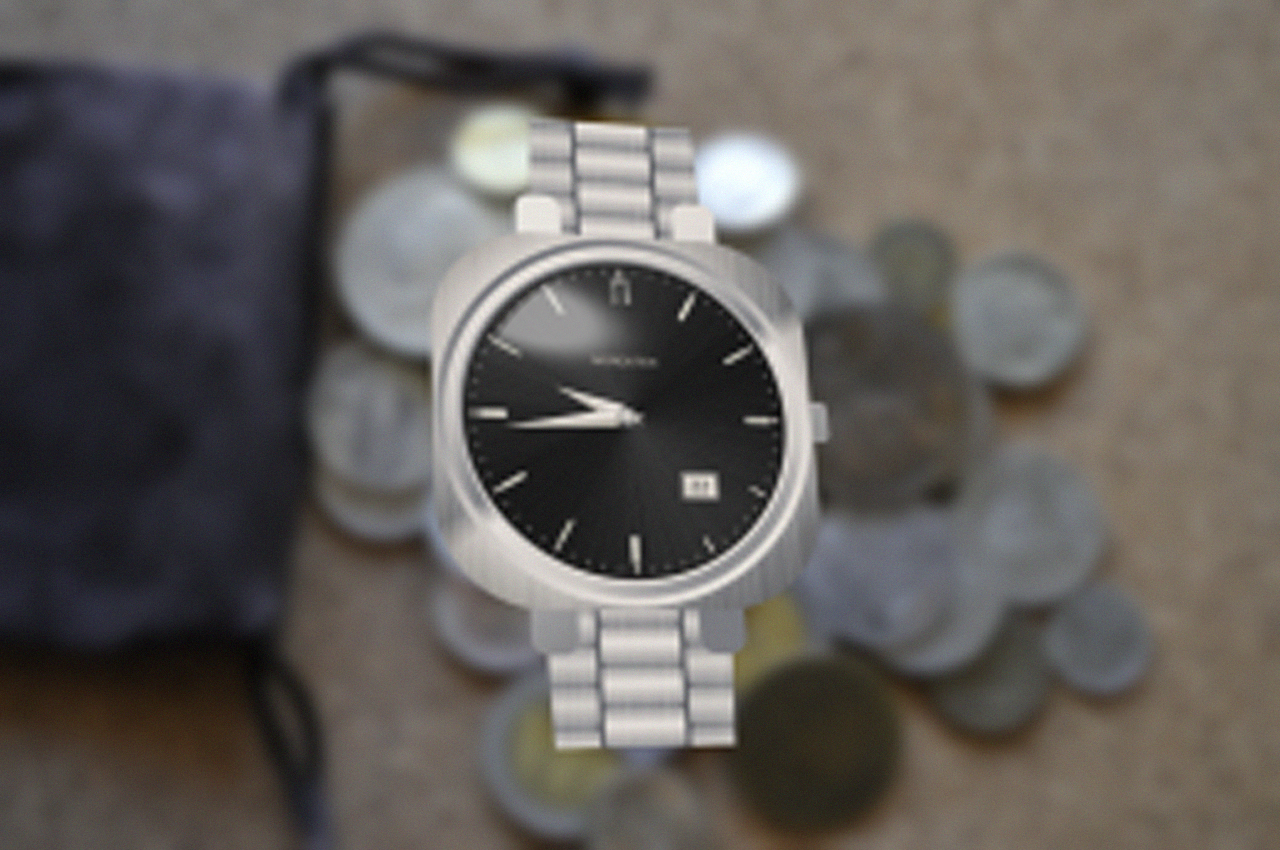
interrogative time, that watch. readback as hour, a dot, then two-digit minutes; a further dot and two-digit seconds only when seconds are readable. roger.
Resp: 9.44
